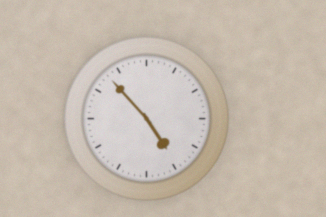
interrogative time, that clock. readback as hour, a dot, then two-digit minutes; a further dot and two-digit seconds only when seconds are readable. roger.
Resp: 4.53
